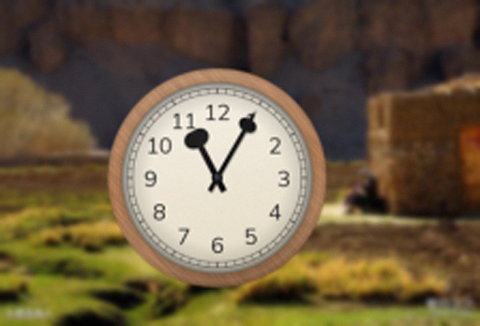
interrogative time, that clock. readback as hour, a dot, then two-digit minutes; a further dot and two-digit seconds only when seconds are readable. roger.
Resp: 11.05
